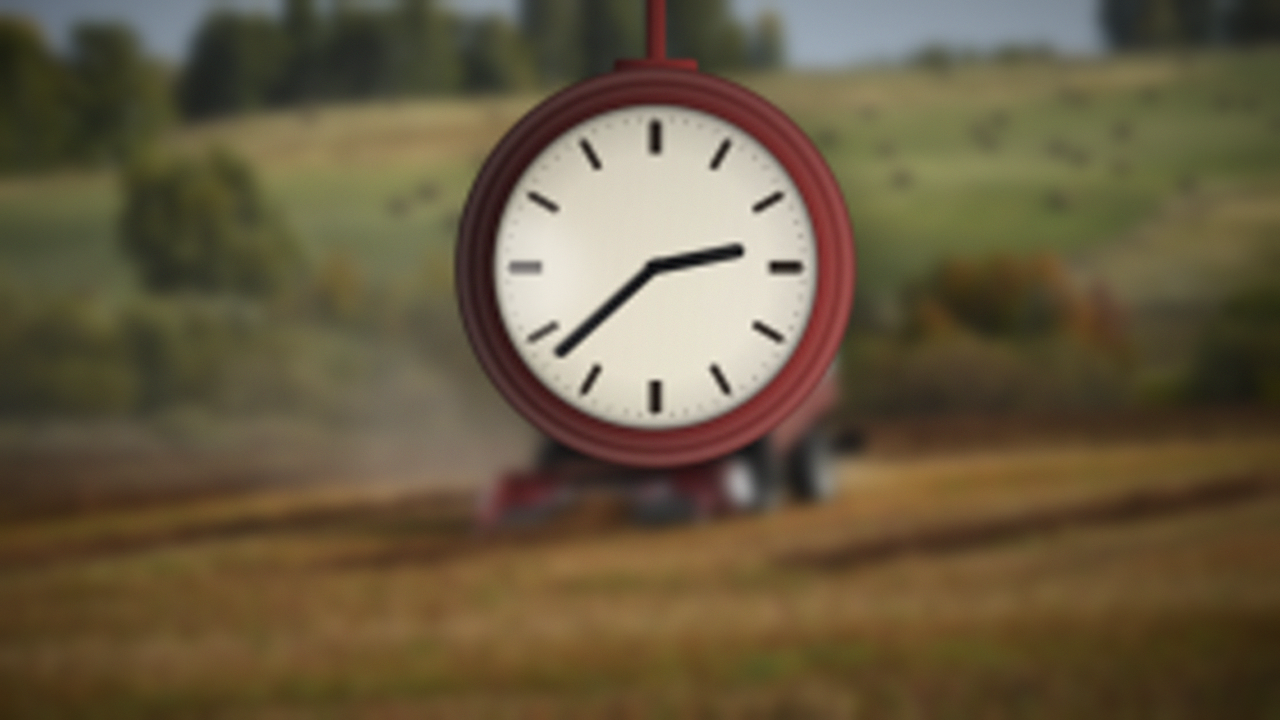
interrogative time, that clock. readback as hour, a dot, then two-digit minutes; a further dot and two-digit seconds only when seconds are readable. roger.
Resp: 2.38
